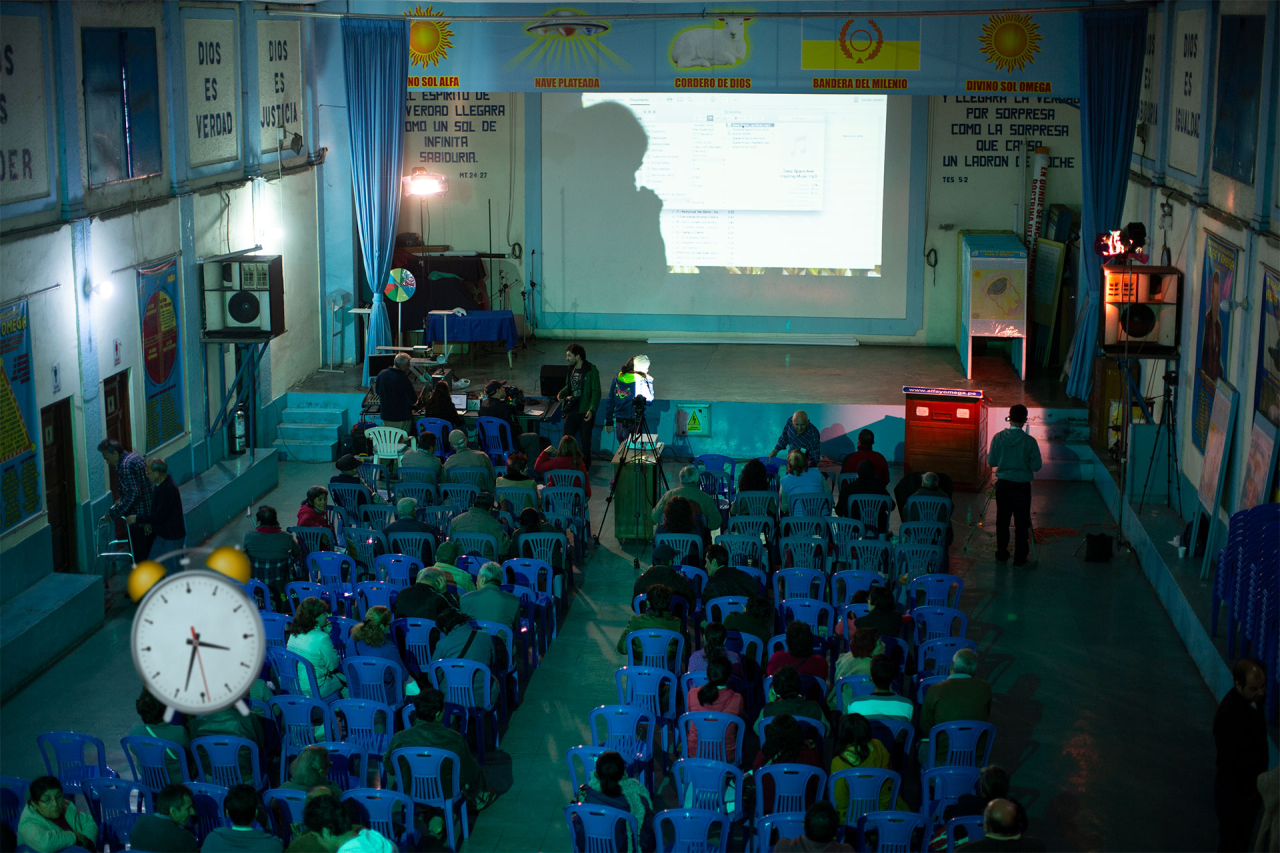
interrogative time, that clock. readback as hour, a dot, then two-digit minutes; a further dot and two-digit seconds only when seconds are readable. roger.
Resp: 3.33.29
